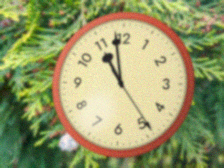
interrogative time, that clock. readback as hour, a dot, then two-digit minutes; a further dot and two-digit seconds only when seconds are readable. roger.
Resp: 10.58.24
